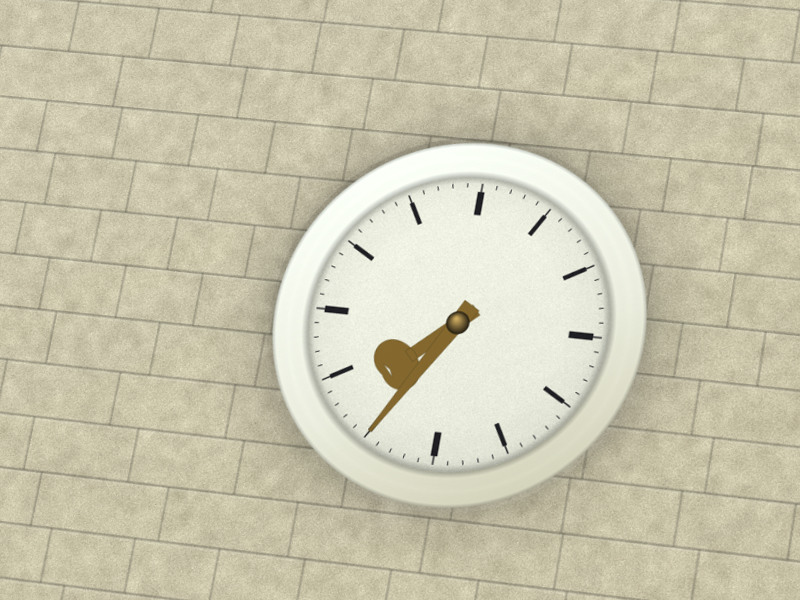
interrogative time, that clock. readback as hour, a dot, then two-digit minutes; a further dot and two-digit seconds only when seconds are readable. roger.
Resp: 7.35
